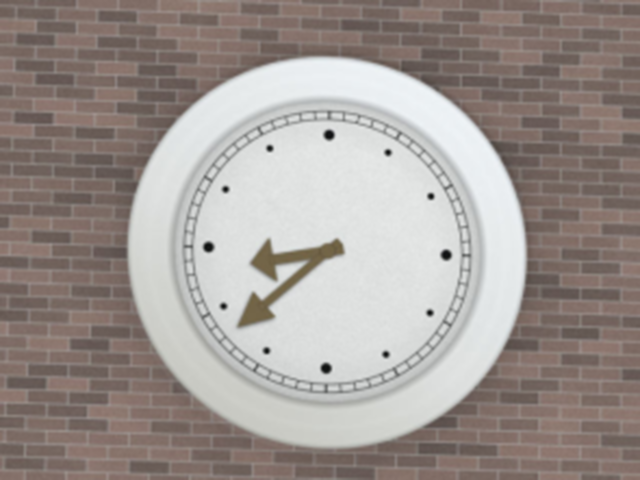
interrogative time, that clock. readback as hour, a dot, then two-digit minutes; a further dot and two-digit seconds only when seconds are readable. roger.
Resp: 8.38
